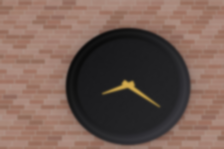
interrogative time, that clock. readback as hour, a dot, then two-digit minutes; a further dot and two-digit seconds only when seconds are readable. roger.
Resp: 8.21
